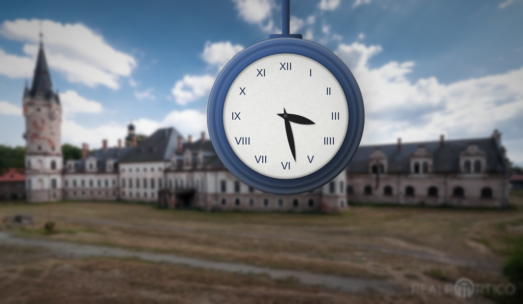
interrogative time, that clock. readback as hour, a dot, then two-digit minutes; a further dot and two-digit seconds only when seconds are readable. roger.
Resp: 3.28
